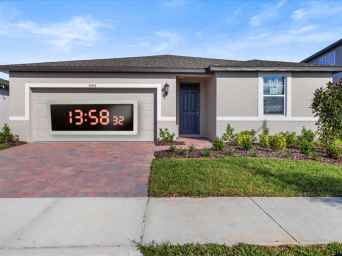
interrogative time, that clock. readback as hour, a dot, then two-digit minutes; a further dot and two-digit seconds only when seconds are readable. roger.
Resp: 13.58.32
